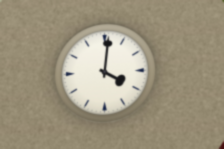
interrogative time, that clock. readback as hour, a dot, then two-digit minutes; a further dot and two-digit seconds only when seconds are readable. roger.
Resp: 4.01
